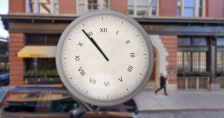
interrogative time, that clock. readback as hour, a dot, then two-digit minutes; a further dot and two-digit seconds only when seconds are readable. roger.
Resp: 10.54
